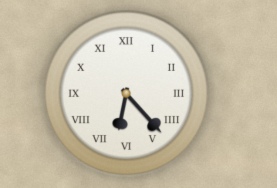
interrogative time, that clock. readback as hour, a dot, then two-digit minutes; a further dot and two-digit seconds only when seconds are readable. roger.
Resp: 6.23
